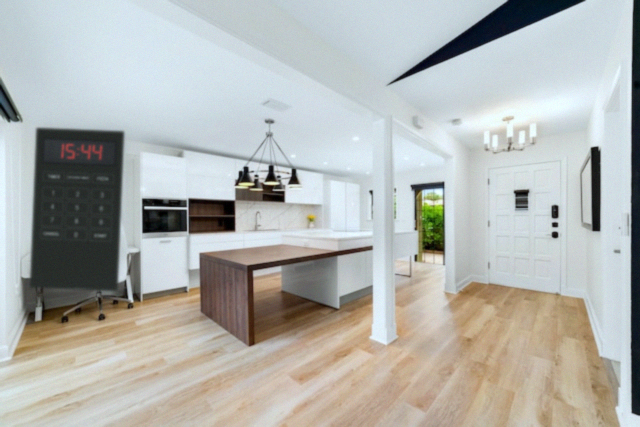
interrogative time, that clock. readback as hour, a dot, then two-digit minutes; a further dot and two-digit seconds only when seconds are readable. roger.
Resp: 15.44
